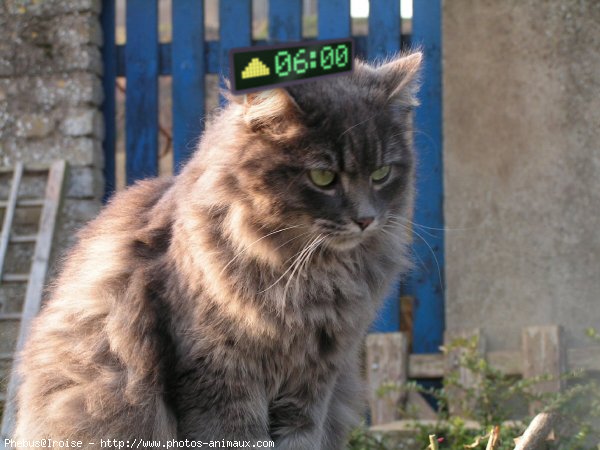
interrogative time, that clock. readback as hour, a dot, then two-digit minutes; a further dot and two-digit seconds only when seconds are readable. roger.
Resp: 6.00
